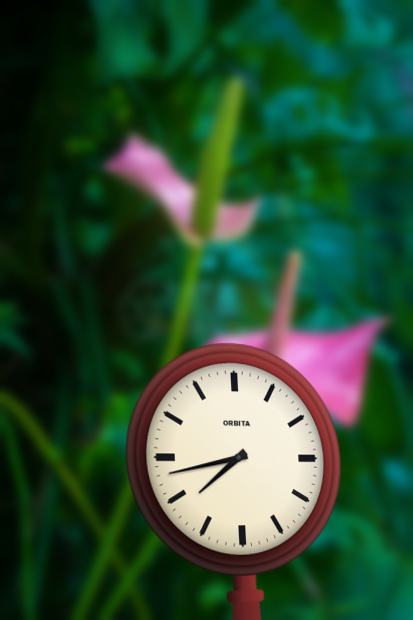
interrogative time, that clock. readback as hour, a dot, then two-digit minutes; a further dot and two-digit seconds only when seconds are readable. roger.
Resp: 7.43
